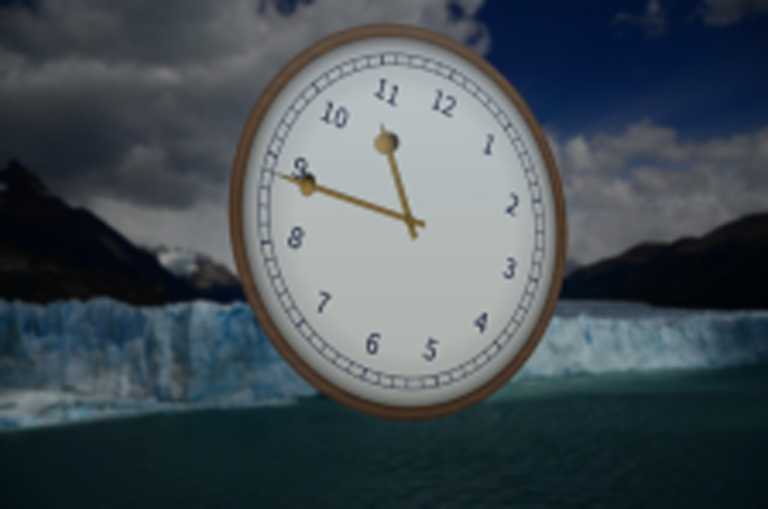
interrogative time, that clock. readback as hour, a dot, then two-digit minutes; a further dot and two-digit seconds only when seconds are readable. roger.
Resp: 10.44
